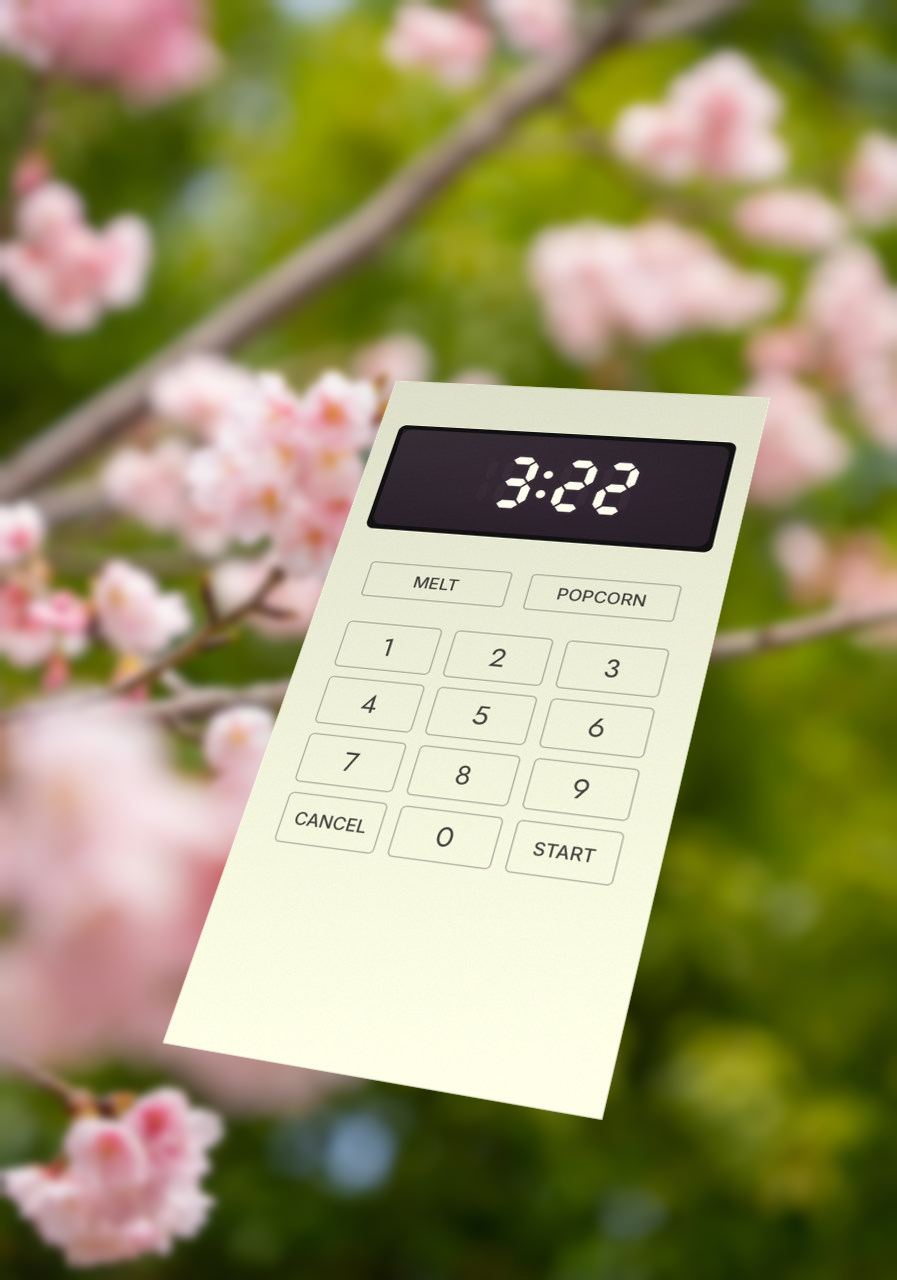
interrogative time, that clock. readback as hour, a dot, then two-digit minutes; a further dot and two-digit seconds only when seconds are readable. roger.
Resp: 3.22
